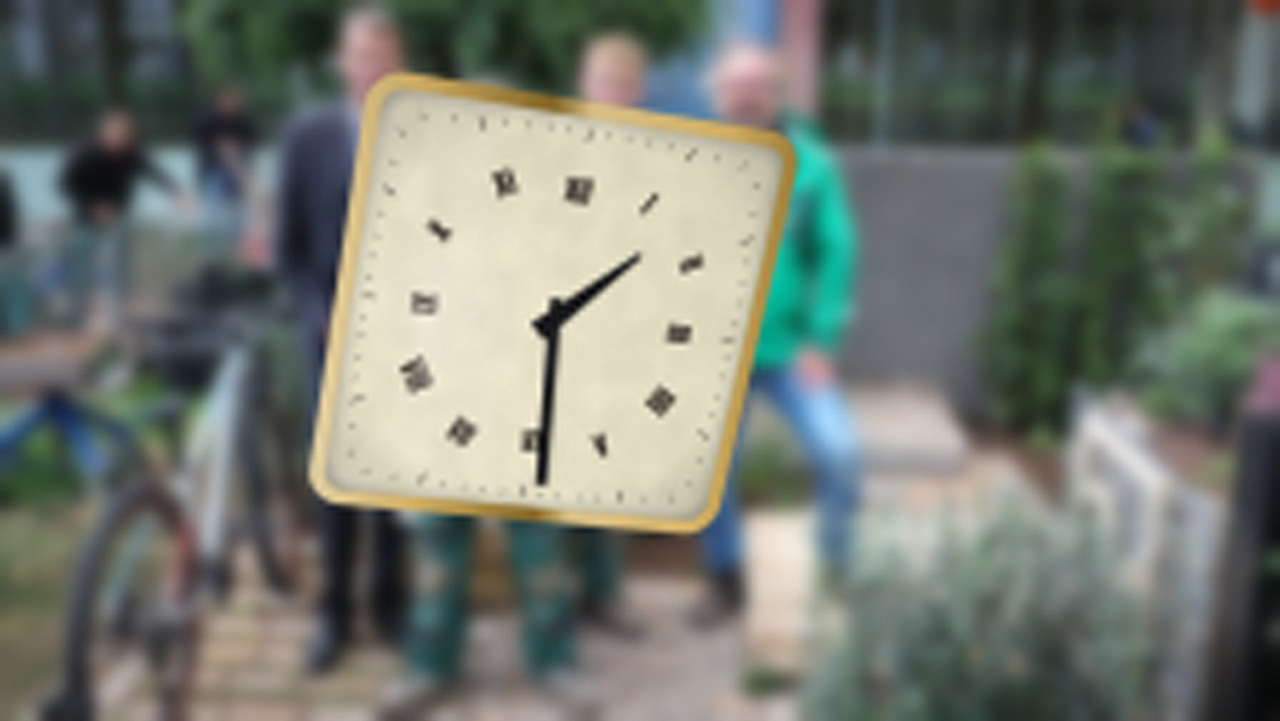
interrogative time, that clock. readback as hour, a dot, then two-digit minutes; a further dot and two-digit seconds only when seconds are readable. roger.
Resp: 1.29
